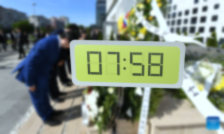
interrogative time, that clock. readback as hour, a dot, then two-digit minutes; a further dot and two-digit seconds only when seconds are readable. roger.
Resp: 7.58
